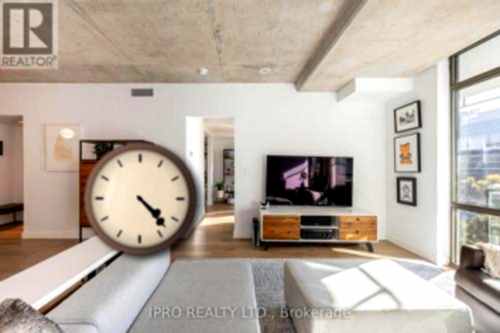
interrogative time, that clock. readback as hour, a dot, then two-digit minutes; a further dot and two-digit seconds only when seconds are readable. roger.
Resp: 4.23
